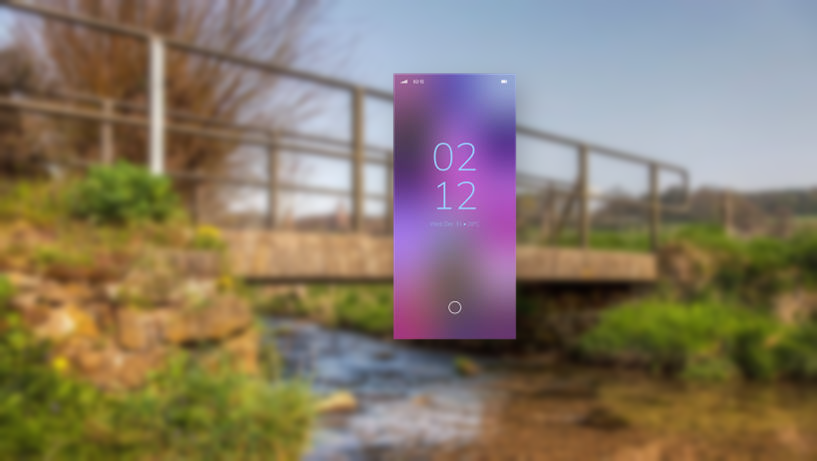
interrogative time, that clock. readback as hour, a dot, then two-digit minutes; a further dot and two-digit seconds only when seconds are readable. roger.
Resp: 2.12
